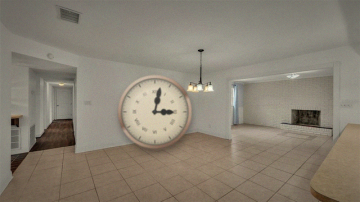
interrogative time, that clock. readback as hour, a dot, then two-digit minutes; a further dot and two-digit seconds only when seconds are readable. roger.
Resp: 3.02
